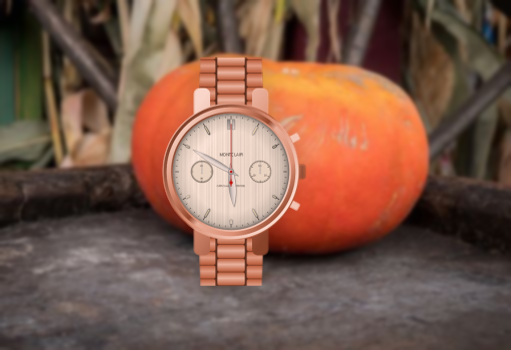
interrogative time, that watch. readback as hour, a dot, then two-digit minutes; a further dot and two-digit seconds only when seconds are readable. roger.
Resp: 5.50
